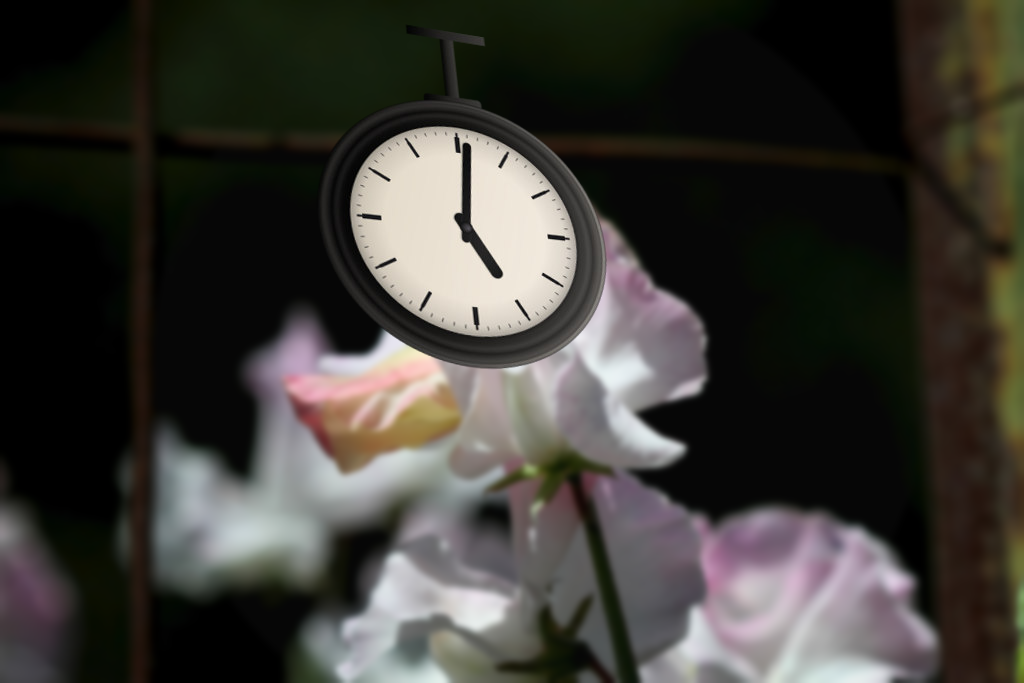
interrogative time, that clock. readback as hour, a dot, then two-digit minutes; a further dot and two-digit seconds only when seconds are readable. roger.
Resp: 5.01
